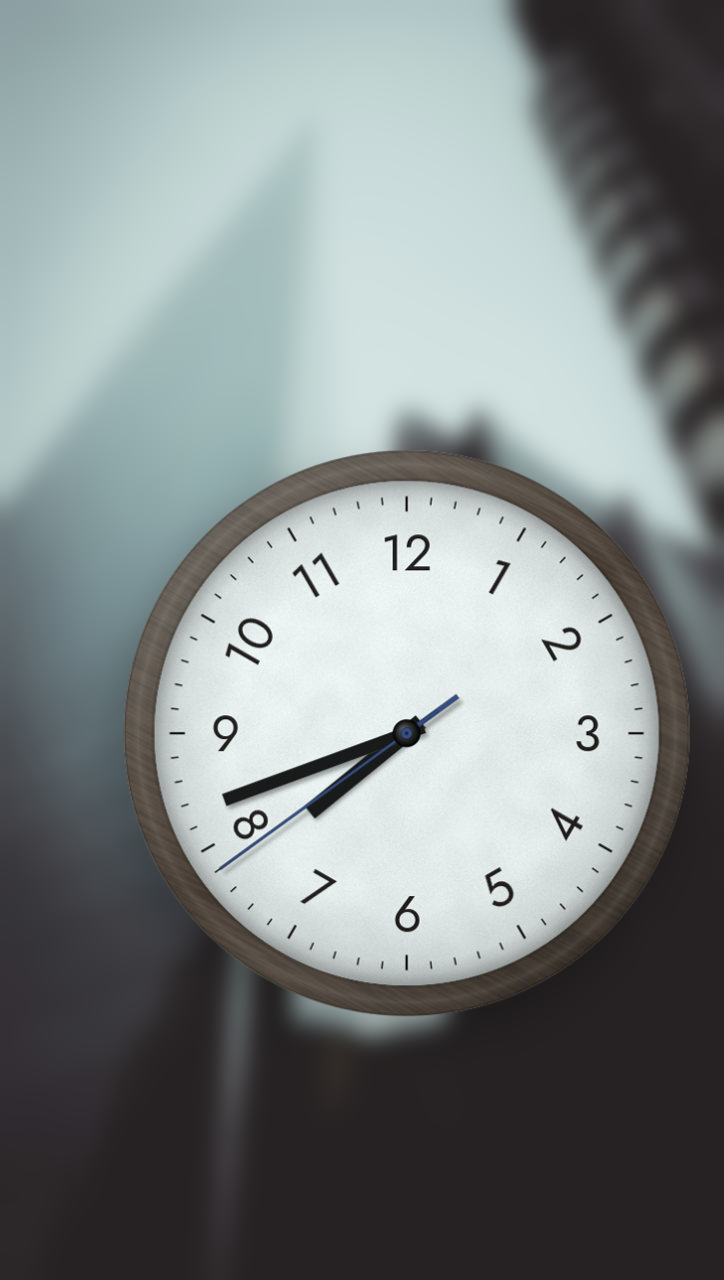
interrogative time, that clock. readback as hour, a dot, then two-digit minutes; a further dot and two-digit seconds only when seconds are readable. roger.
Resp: 7.41.39
